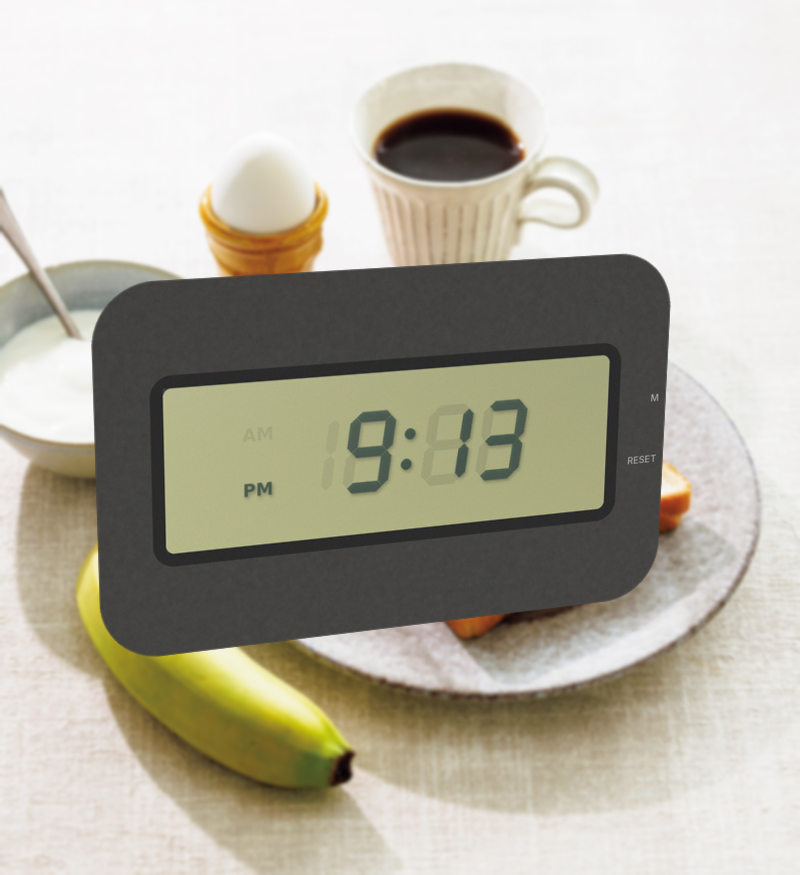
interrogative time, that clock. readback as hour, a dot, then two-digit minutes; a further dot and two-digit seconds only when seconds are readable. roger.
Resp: 9.13
